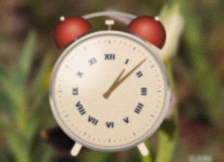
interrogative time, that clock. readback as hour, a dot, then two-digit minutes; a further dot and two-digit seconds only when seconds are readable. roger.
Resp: 1.08
